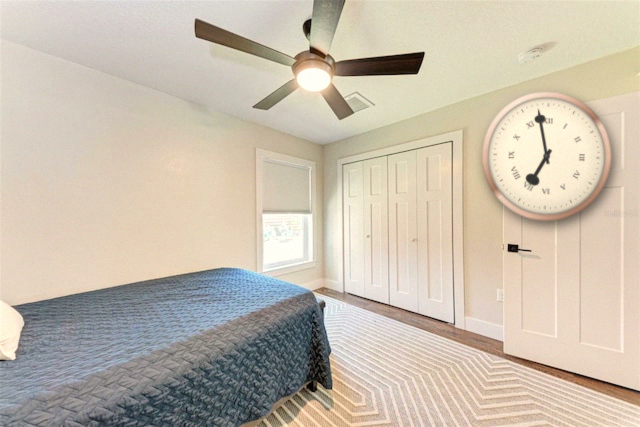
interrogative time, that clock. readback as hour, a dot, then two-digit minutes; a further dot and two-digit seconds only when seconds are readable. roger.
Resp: 6.58
